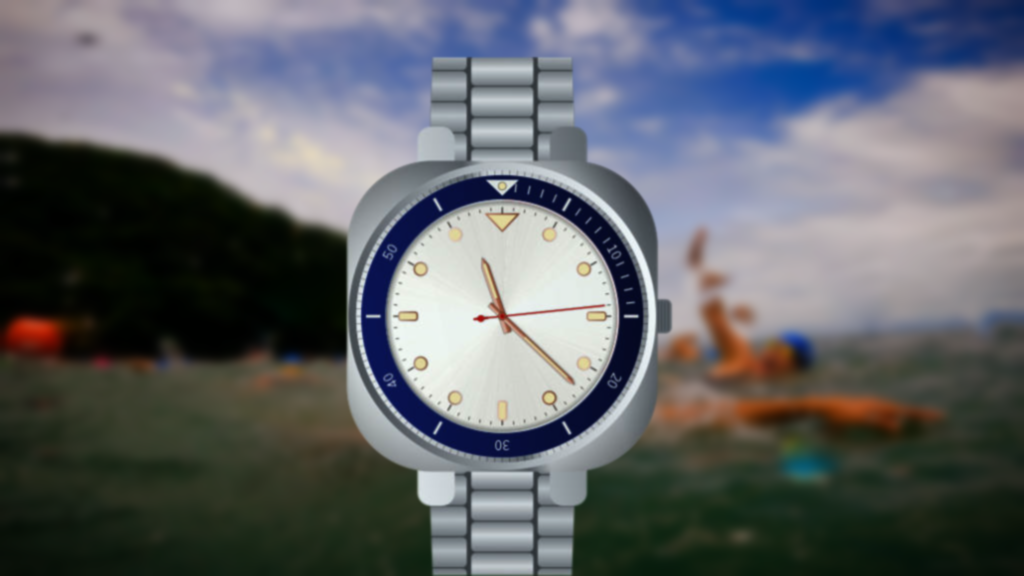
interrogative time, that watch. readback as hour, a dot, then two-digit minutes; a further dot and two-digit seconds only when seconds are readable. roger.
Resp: 11.22.14
